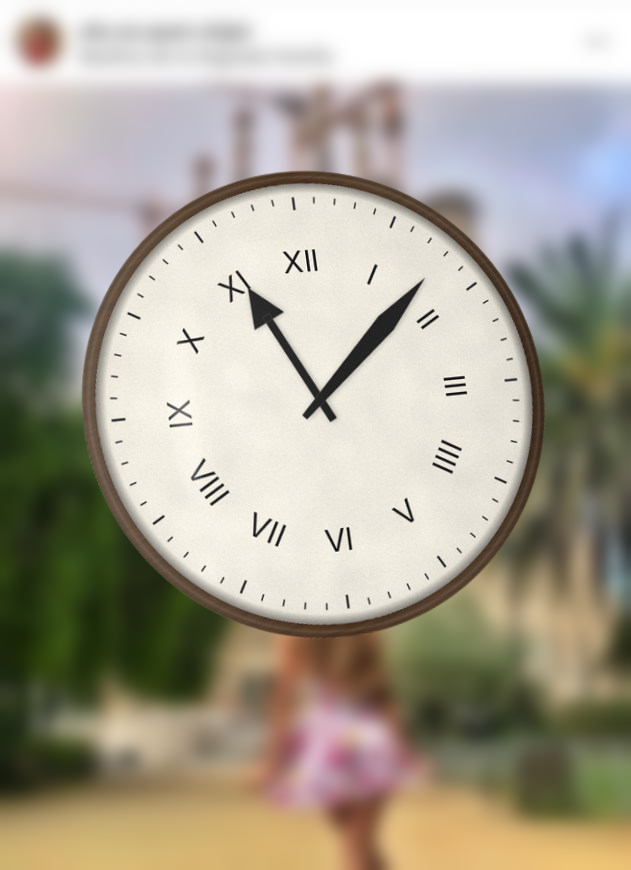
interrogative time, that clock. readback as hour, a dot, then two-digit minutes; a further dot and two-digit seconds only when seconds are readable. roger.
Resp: 11.08
